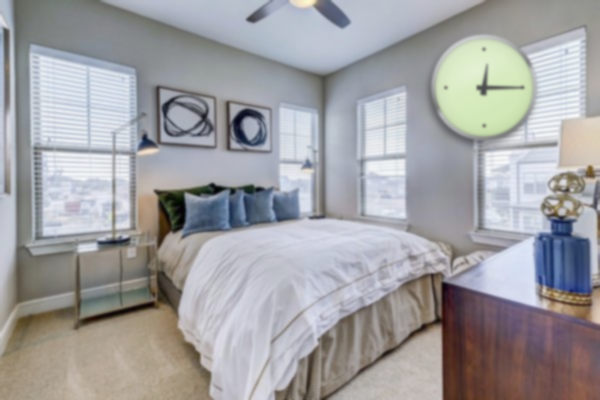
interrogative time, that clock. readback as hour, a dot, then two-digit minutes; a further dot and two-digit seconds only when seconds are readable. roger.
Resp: 12.15
